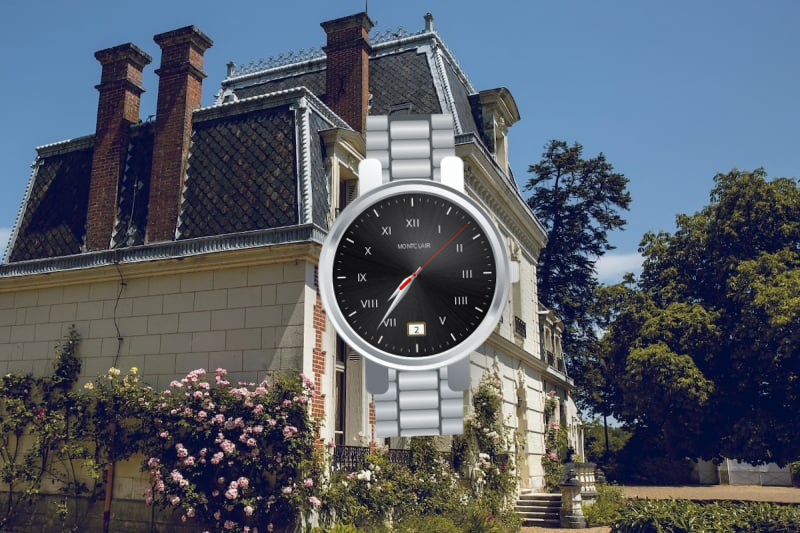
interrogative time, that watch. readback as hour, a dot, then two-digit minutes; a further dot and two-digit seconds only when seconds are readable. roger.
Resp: 7.36.08
